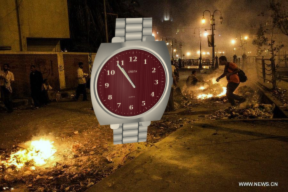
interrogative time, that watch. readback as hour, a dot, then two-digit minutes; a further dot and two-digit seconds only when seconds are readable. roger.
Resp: 10.54
